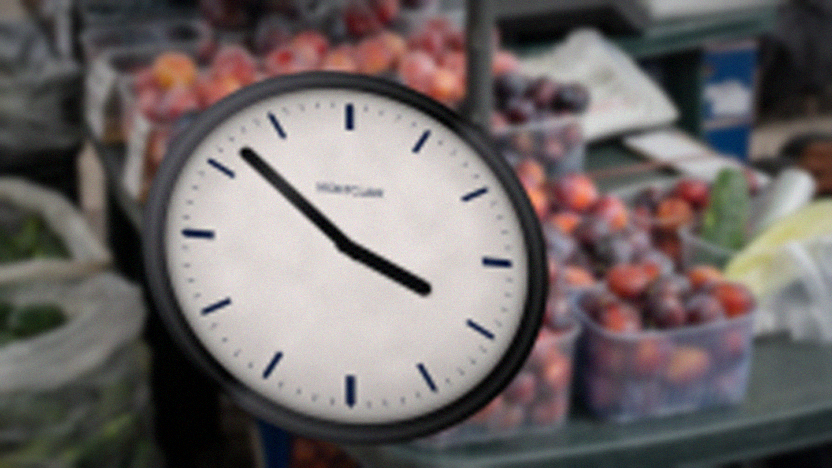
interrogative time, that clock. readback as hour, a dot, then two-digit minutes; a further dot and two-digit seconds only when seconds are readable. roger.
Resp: 3.52
